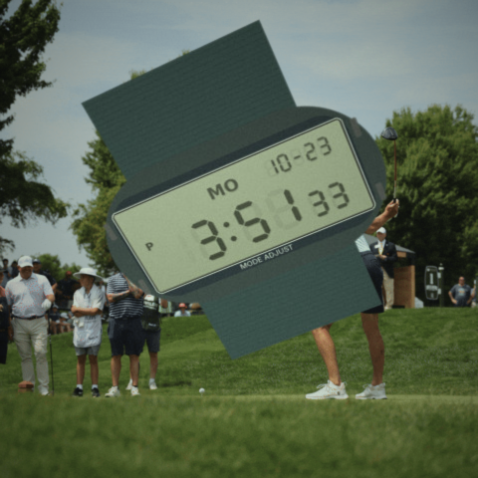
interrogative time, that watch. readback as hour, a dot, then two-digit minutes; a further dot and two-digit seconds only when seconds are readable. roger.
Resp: 3.51.33
